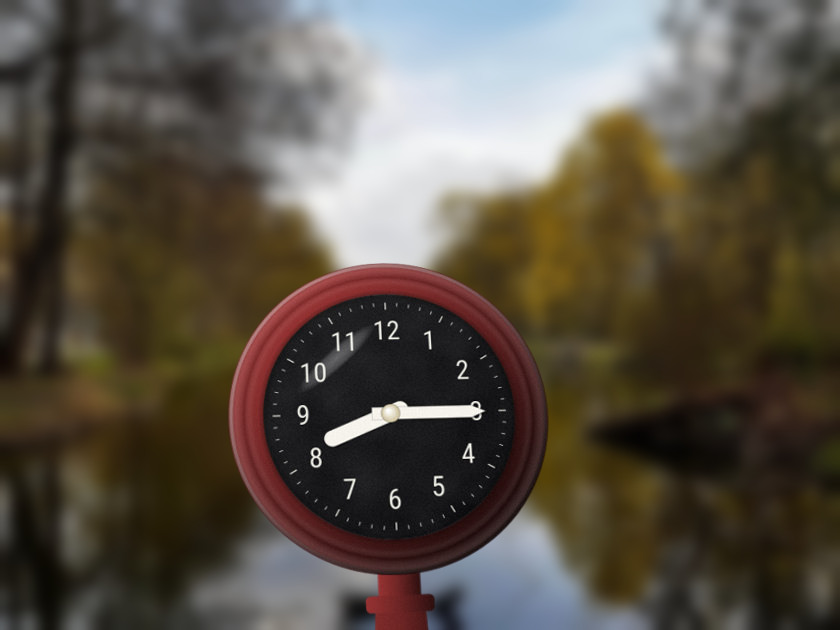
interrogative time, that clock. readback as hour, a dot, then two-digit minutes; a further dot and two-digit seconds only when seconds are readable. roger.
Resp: 8.15
